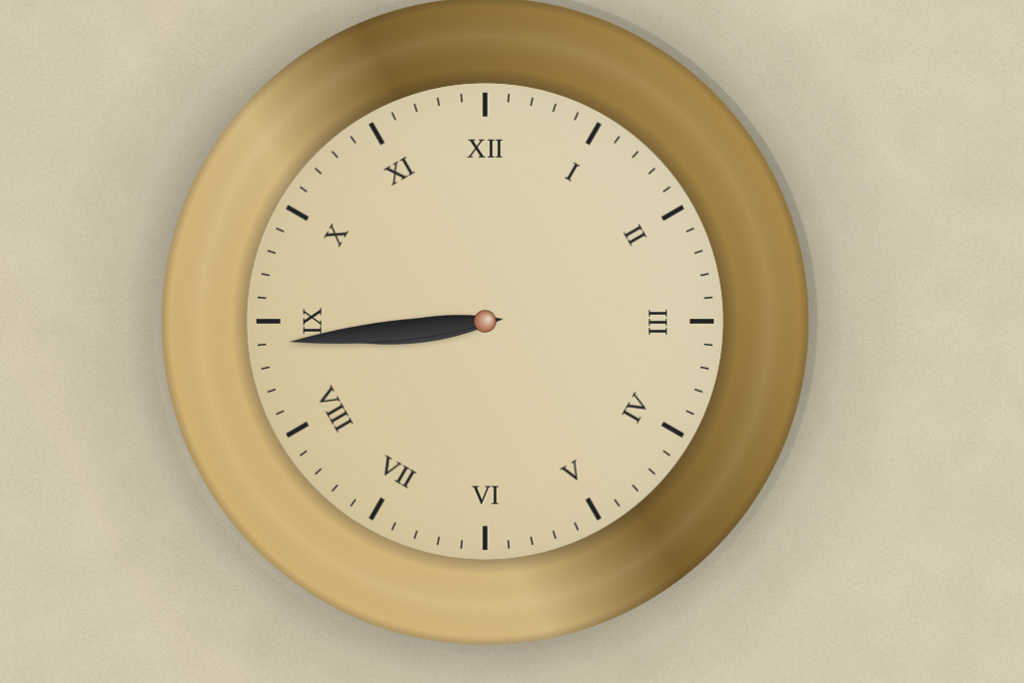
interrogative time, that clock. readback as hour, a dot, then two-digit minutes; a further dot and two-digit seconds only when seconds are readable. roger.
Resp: 8.44
